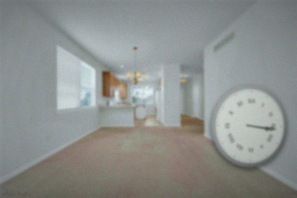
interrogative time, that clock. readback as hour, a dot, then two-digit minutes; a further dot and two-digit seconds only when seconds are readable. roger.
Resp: 3.16
